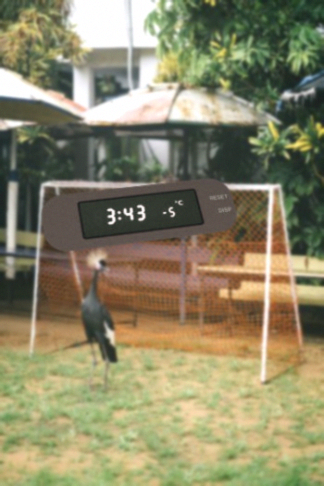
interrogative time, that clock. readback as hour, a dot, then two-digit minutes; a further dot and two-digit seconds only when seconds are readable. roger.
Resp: 3.43
